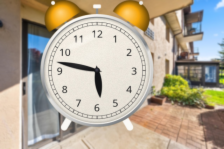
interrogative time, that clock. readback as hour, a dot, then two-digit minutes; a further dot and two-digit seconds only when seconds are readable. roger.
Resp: 5.47
